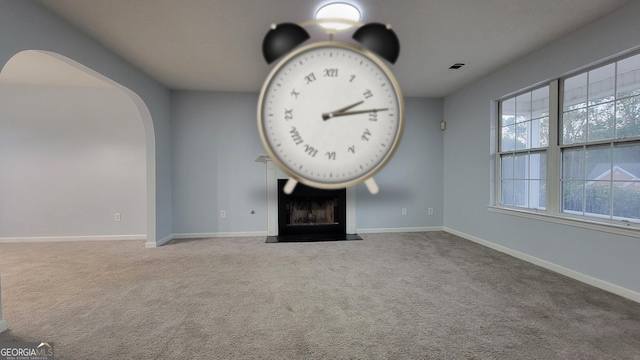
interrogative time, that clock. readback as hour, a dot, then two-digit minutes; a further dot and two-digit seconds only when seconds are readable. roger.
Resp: 2.14
